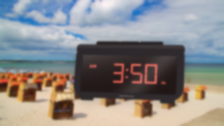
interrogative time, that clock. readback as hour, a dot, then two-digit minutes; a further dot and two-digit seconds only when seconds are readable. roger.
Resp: 3.50
